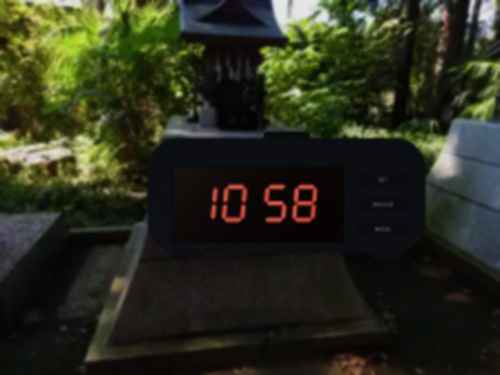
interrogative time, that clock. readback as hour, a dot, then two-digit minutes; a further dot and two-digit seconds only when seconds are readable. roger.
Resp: 10.58
